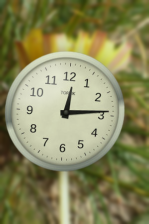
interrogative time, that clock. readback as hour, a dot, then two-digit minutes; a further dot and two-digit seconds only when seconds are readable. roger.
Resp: 12.14
